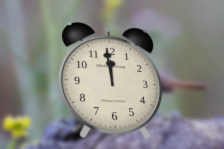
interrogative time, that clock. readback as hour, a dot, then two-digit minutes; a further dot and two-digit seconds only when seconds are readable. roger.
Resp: 11.59
